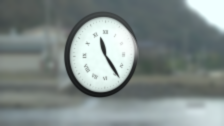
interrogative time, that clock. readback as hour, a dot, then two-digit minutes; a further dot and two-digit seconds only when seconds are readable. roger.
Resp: 11.24
